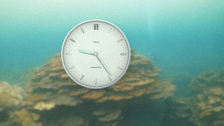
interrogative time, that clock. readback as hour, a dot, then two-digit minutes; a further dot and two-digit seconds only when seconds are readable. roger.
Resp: 9.24
